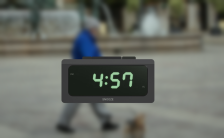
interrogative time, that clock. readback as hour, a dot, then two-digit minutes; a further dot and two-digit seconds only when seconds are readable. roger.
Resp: 4.57
